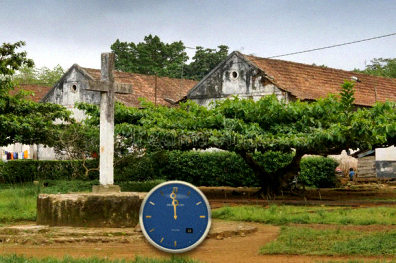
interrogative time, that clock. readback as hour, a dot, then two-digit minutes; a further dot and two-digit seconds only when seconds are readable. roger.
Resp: 11.59
